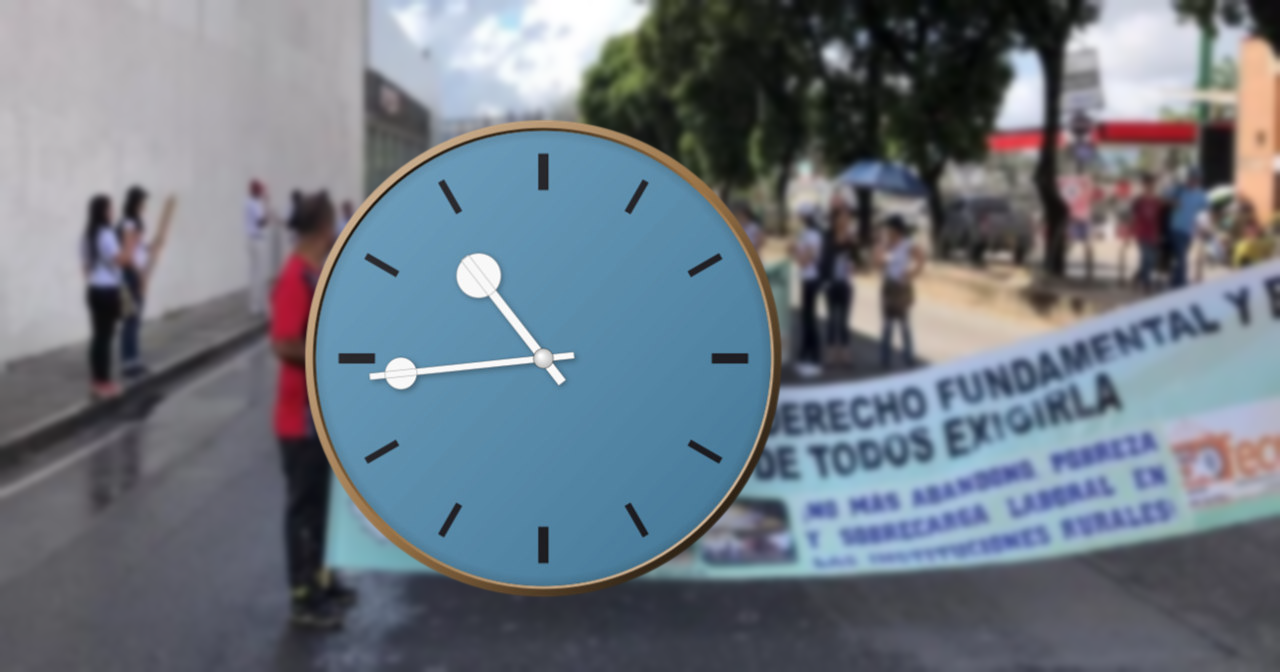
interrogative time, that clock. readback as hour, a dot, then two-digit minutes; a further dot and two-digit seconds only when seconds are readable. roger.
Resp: 10.44
